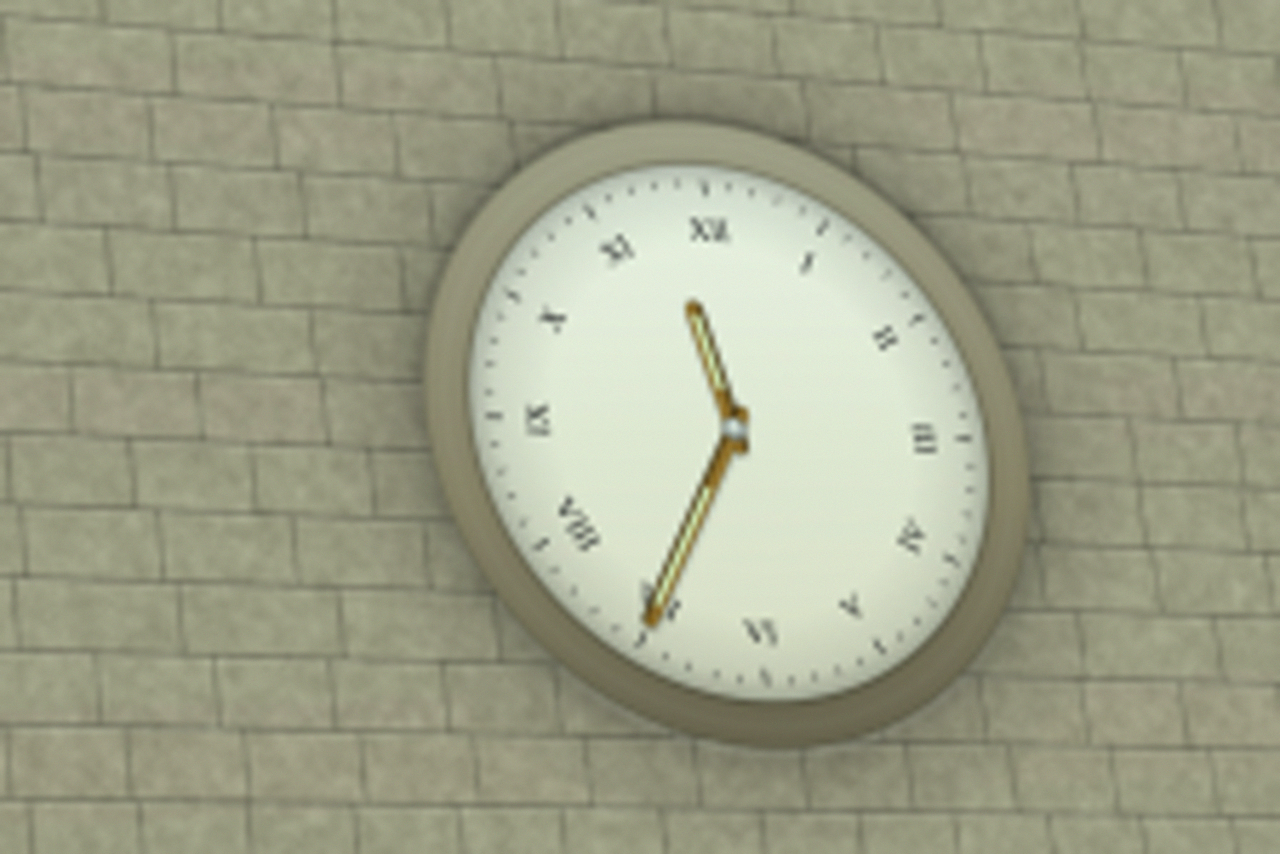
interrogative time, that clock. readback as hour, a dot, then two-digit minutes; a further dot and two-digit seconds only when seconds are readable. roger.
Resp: 11.35
